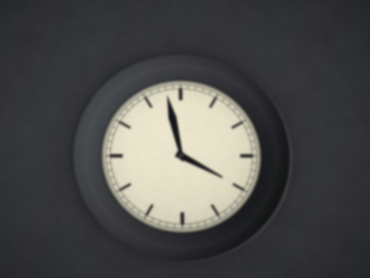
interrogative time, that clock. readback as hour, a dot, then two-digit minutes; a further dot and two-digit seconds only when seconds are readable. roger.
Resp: 3.58
